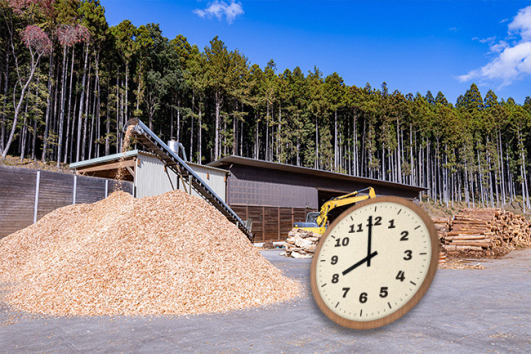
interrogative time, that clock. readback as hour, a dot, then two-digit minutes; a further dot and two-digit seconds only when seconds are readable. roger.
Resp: 7.59
